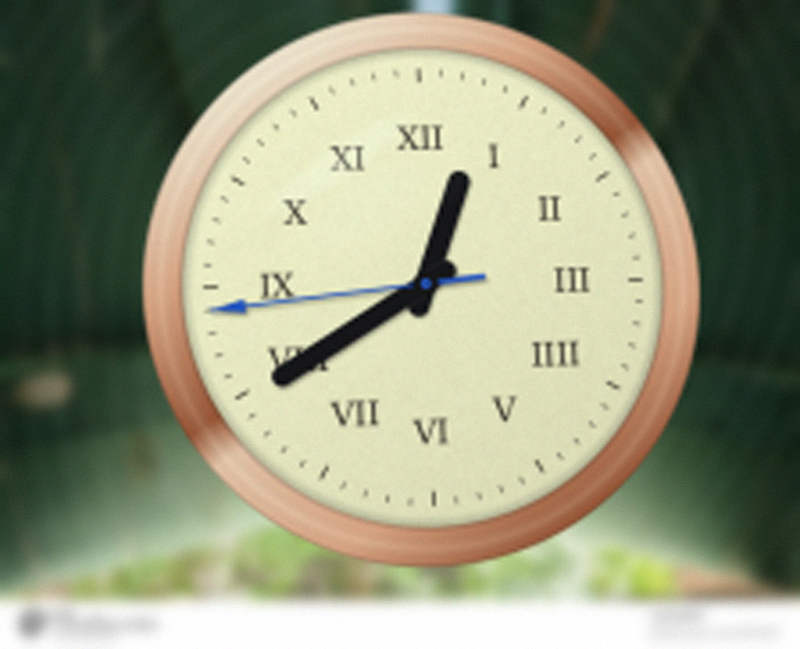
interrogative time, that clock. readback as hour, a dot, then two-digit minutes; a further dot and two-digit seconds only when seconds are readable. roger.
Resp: 12.39.44
